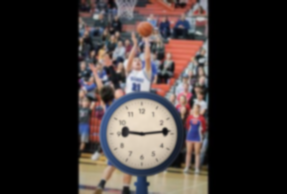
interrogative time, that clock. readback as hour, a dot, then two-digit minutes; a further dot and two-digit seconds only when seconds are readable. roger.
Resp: 9.14
